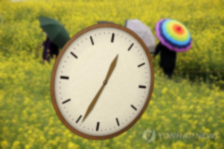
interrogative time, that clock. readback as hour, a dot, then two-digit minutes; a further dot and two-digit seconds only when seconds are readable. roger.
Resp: 12.34
